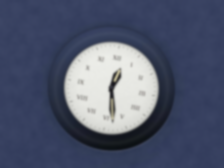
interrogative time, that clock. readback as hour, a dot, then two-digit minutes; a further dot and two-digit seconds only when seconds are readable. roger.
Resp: 12.28
